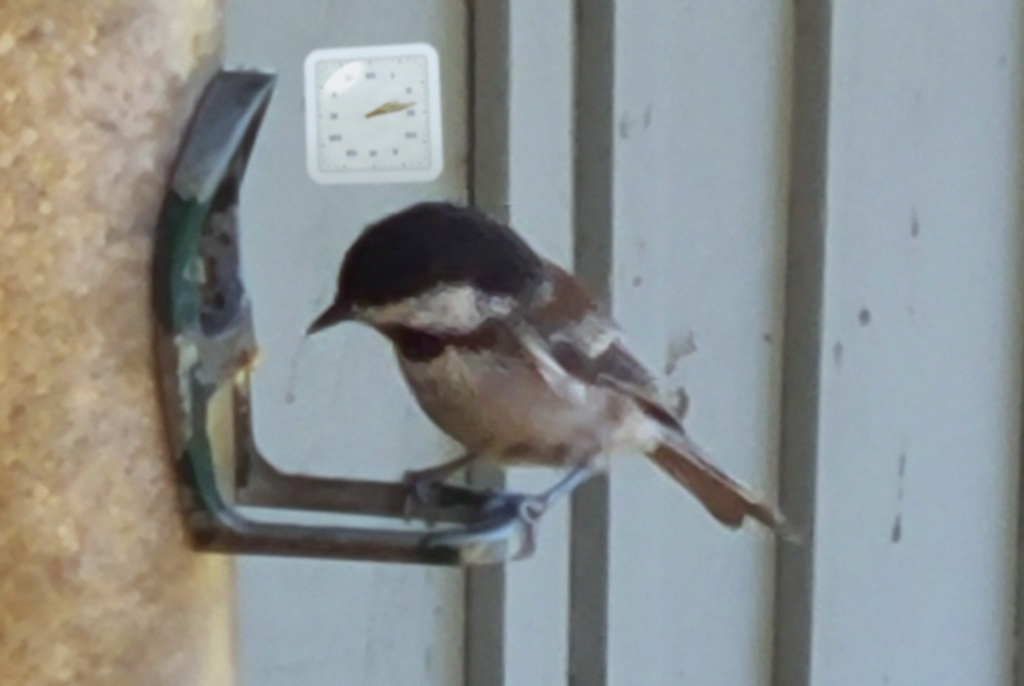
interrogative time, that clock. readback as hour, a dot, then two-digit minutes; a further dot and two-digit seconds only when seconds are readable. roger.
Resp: 2.13
